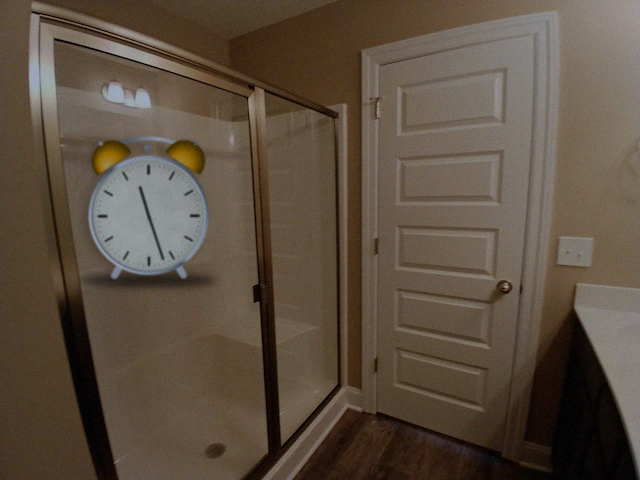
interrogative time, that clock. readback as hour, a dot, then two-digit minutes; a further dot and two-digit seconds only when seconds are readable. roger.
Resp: 11.27
